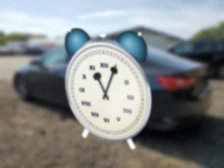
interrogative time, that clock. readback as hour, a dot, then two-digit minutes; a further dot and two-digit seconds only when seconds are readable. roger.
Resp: 11.04
